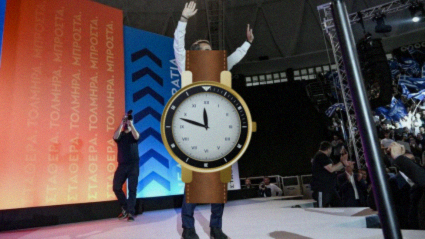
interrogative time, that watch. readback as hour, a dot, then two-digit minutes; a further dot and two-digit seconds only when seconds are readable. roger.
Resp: 11.48
